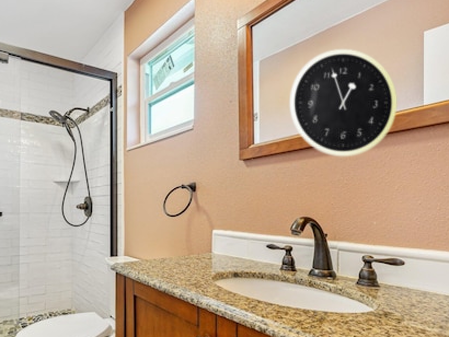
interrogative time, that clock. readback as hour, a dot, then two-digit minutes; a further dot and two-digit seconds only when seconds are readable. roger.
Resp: 12.57
